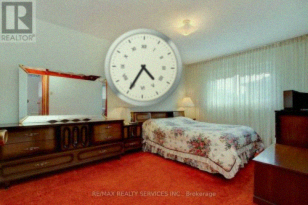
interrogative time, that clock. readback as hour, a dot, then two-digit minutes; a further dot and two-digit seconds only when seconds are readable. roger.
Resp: 4.35
